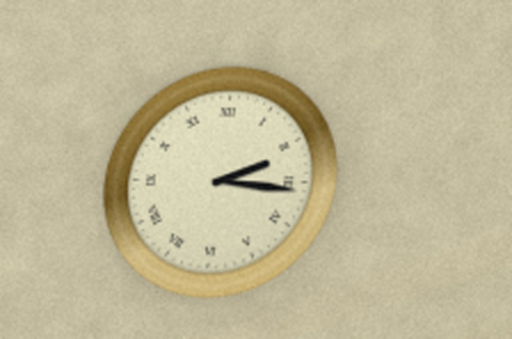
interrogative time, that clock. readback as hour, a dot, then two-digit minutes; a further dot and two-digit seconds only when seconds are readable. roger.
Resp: 2.16
